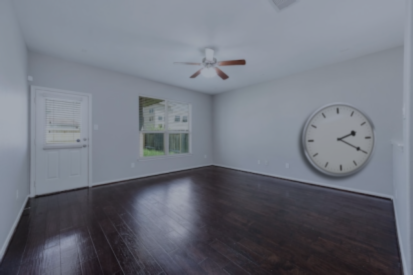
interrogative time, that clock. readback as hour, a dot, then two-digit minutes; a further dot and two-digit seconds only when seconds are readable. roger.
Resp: 2.20
